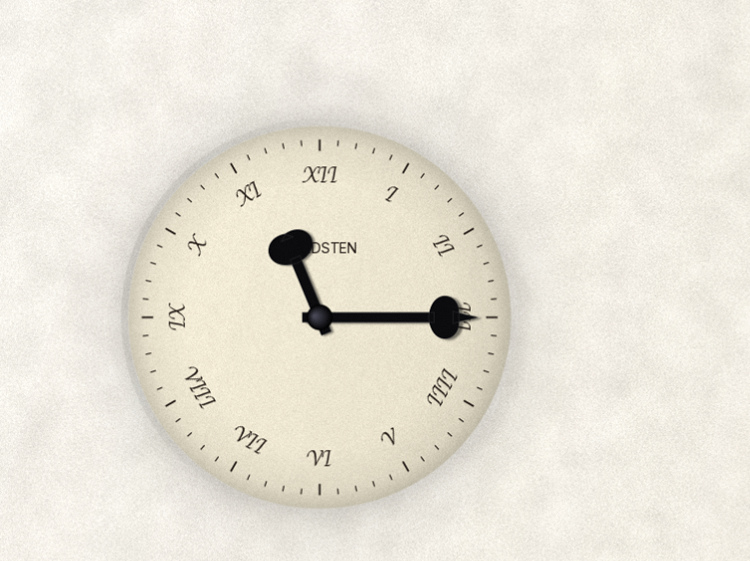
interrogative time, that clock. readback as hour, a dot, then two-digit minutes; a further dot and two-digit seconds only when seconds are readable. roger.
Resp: 11.15
